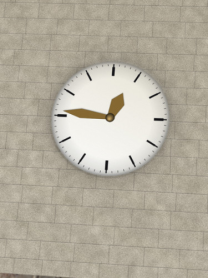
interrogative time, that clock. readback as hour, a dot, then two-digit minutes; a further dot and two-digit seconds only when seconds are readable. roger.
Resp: 12.46
